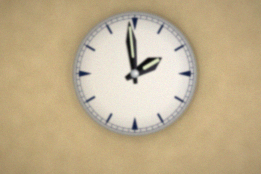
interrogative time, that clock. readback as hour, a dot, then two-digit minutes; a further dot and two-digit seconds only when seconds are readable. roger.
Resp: 1.59
